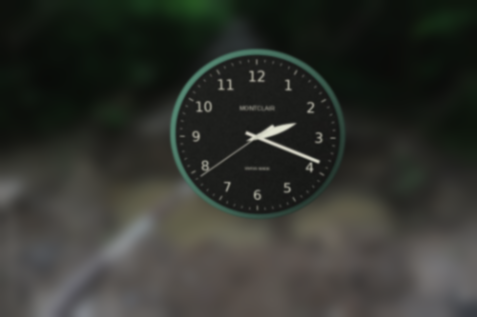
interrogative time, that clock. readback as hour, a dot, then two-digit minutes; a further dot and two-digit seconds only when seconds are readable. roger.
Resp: 2.18.39
